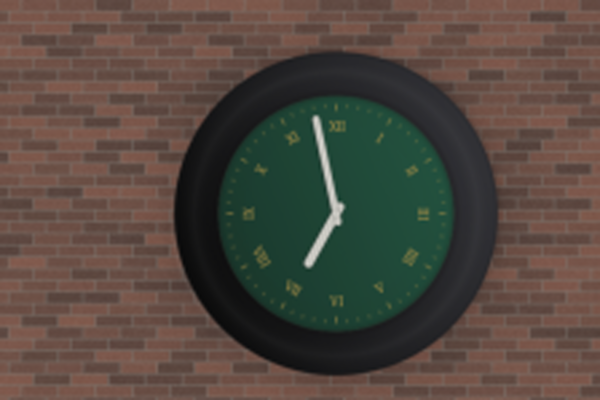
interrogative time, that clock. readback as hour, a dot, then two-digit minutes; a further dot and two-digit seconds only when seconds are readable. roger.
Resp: 6.58
